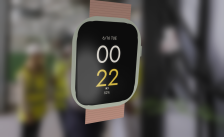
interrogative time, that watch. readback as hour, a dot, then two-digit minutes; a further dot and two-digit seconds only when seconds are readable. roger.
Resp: 0.22
